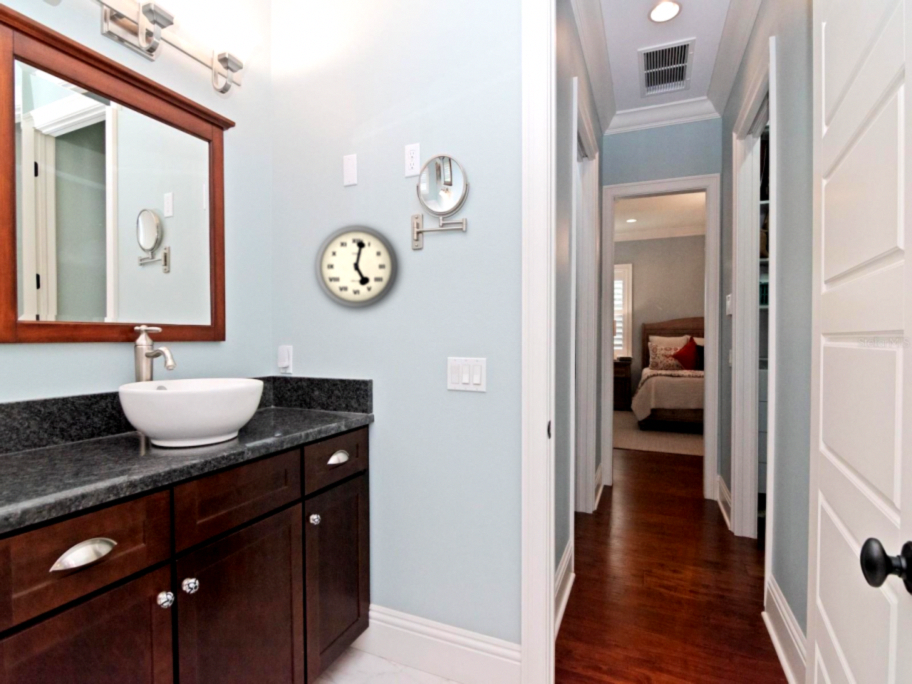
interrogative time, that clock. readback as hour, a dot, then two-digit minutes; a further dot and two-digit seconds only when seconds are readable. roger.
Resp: 5.02
